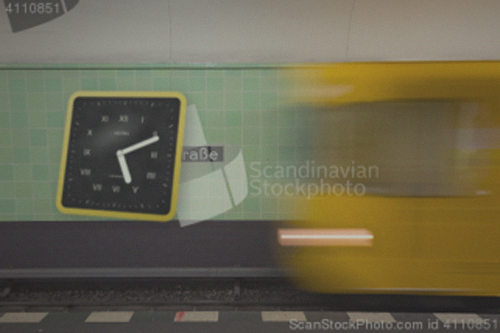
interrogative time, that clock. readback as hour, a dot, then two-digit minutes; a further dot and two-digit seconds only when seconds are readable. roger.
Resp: 5.11
